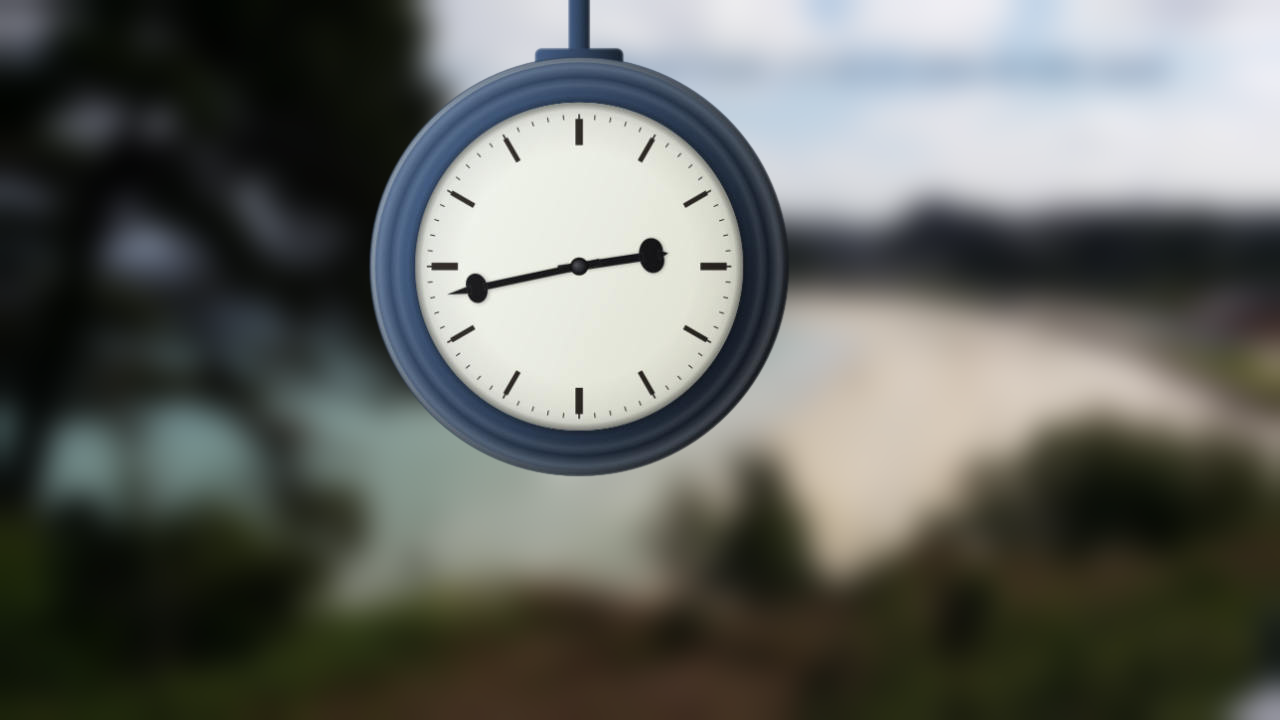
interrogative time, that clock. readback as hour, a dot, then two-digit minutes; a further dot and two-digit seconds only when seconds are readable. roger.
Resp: 2.43
